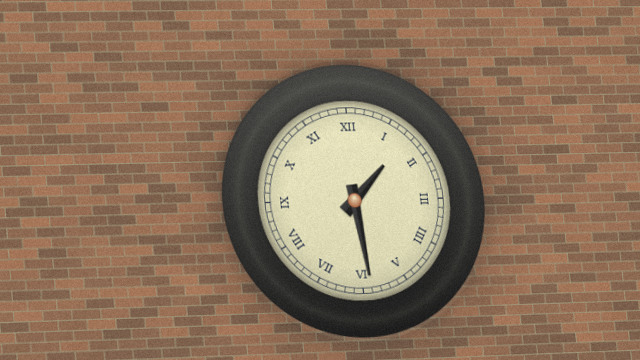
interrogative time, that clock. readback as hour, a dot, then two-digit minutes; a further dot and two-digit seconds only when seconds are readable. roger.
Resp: 1.29
